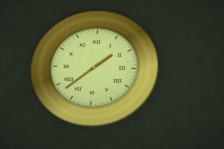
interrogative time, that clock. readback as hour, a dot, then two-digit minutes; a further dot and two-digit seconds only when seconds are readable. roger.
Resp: 1.38
